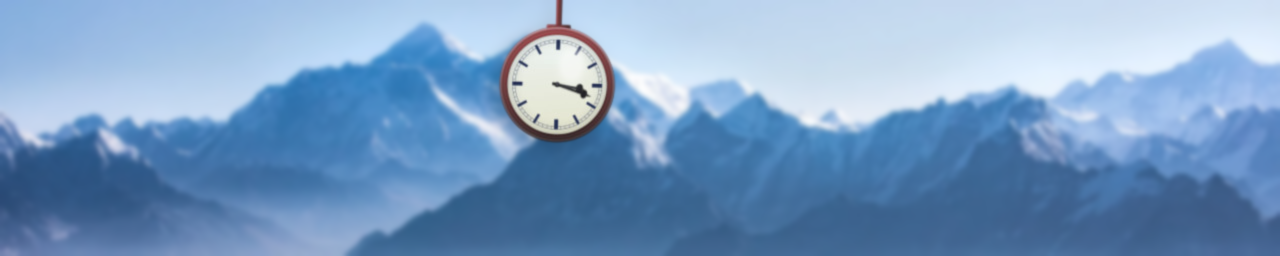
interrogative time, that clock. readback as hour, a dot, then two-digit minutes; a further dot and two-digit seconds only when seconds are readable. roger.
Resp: 3.18
